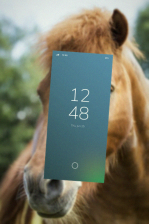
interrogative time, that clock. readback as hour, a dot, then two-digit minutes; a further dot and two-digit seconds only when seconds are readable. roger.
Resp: 12.48
